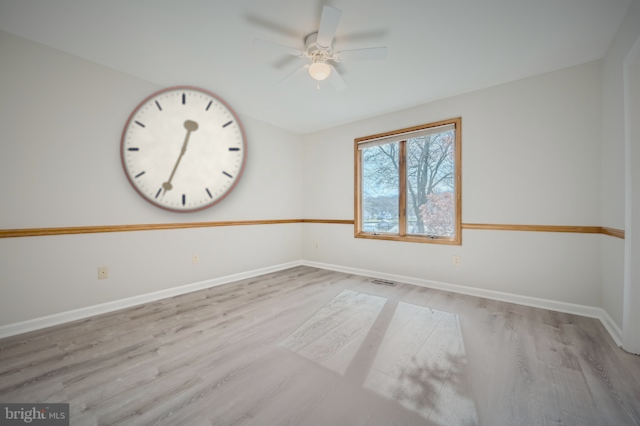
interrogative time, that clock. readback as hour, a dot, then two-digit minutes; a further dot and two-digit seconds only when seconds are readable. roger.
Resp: 12.34
